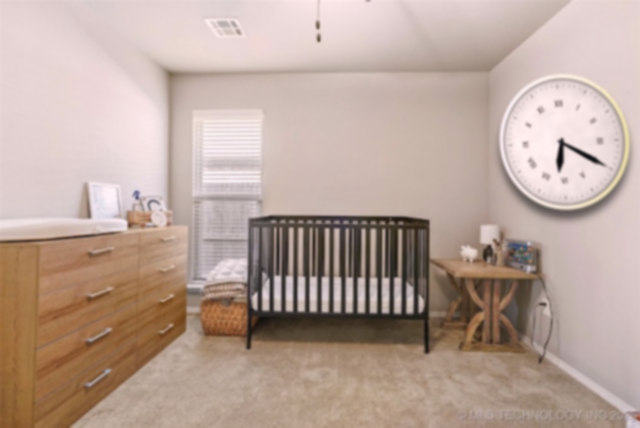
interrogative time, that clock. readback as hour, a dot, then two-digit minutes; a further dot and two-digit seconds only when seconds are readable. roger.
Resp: 6.20
